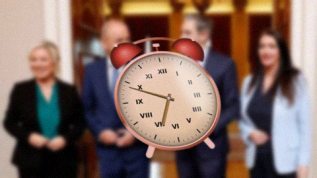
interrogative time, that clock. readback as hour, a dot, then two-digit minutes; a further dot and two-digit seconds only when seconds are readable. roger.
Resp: 6.49
